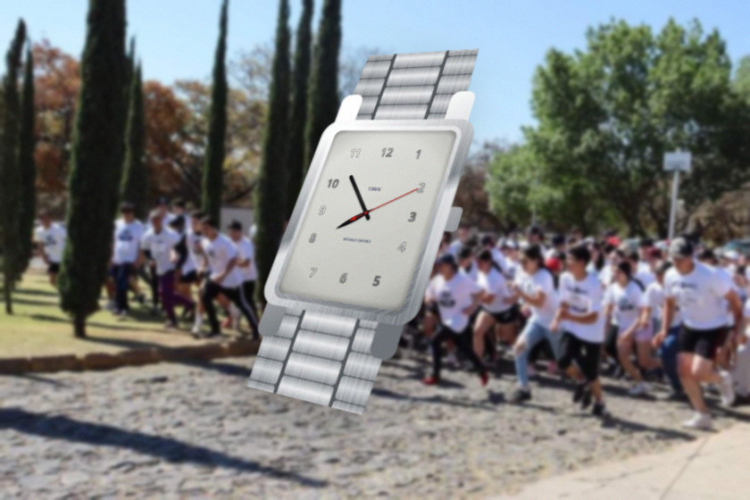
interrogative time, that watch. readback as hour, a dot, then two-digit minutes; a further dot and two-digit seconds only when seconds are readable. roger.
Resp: 7.53.10
